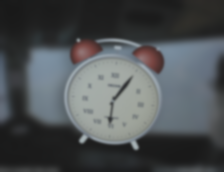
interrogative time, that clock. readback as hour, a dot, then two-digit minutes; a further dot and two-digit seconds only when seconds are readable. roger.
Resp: 6.05
